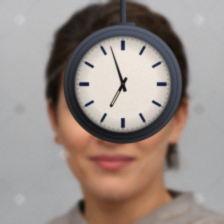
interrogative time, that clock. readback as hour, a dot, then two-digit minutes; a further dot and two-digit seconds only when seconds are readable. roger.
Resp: 6.57
